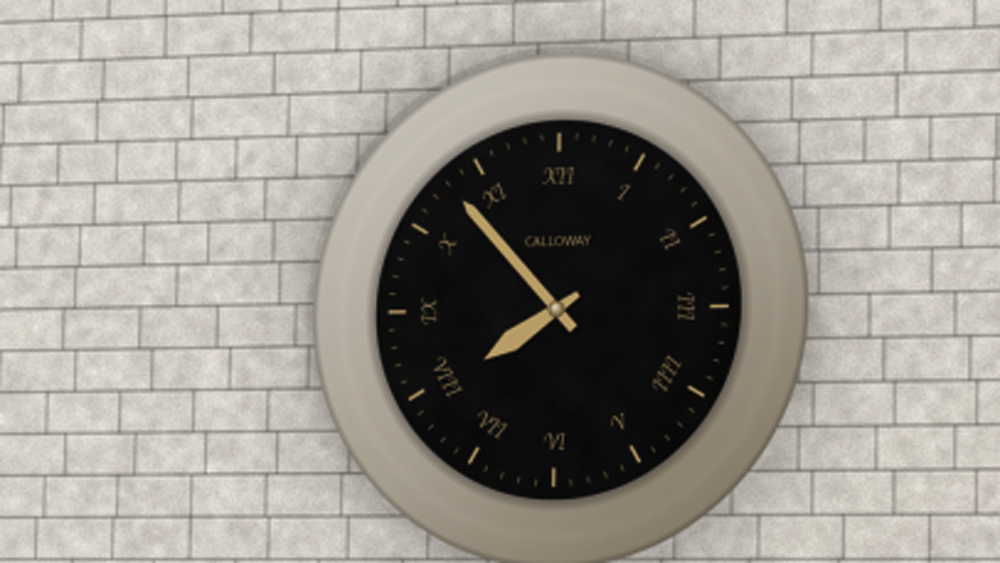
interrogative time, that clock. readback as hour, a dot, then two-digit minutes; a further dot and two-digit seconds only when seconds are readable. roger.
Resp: 7.53
